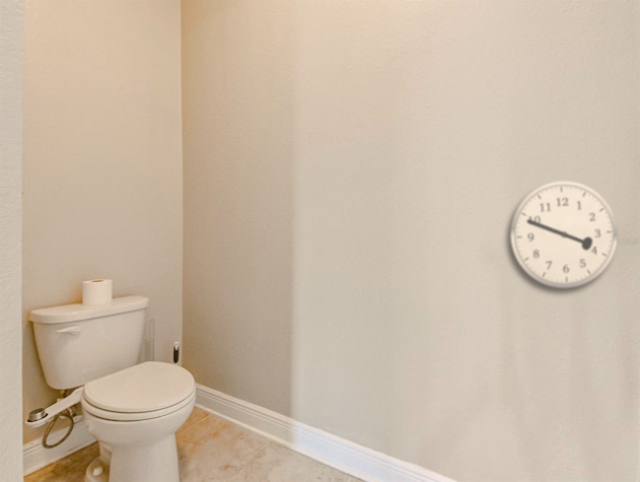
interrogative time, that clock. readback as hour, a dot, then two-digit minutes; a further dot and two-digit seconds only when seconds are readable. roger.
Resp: 3.49
